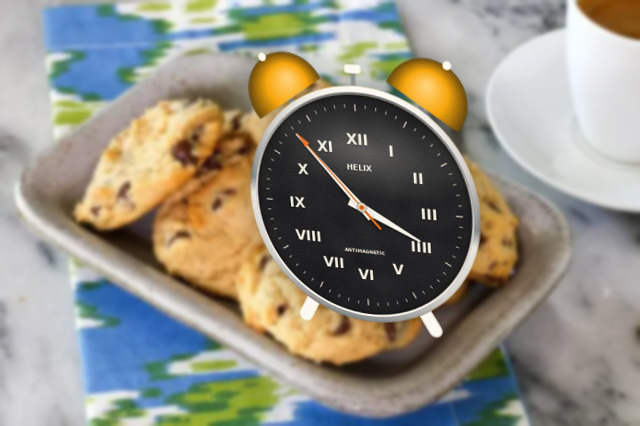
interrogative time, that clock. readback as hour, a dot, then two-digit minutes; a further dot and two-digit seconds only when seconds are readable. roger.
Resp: 3.52.53
